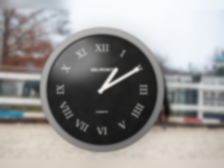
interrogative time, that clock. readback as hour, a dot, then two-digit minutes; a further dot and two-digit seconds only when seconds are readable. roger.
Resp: 1.10
